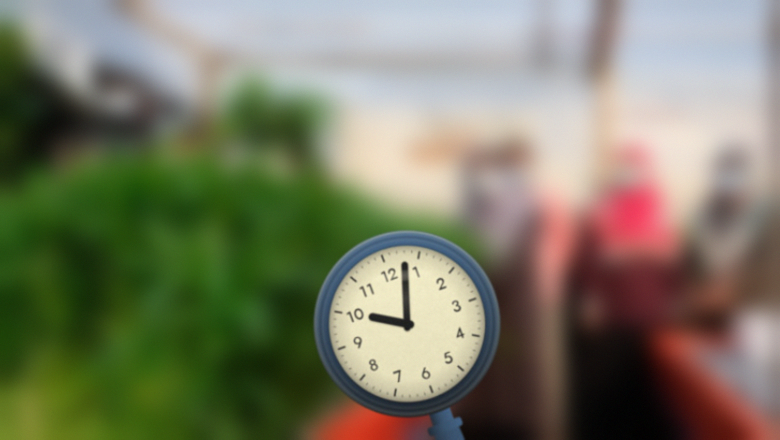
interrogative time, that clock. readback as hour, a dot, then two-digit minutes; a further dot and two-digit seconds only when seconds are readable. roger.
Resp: 10.03
